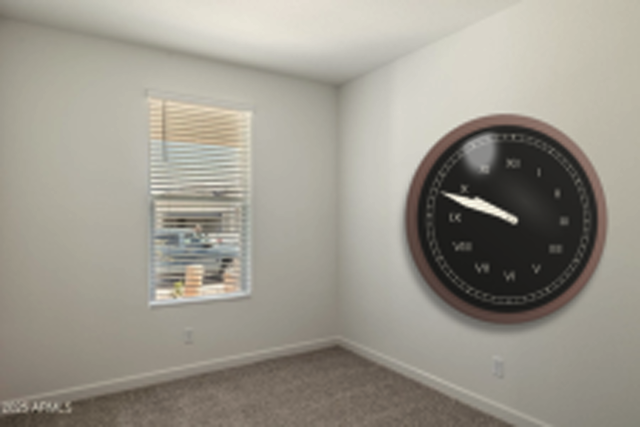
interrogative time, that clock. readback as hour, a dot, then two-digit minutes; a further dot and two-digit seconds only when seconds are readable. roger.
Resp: 9.48
